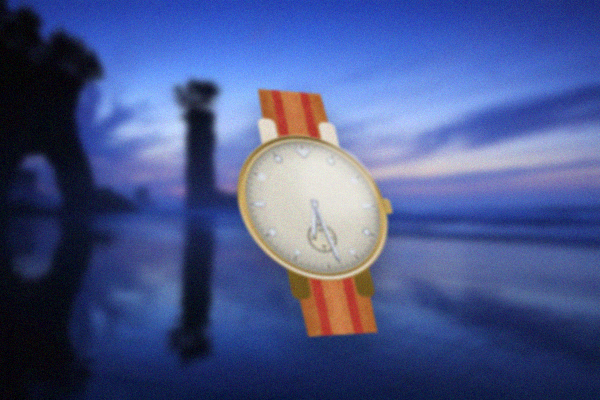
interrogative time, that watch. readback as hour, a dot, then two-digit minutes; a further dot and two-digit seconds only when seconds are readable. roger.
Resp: 6.28
